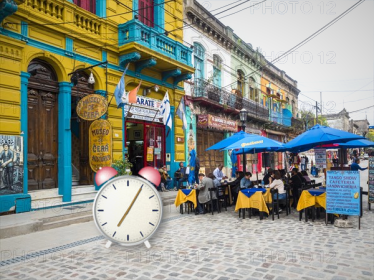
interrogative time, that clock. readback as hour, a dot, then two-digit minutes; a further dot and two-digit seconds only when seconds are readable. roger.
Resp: 7.05
